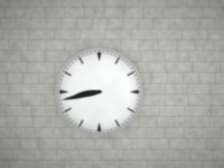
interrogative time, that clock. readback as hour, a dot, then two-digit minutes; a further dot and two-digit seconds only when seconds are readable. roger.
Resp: 8.43
